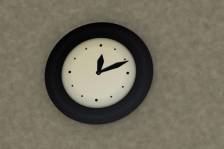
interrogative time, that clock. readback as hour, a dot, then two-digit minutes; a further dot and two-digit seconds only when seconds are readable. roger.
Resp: 12.11
